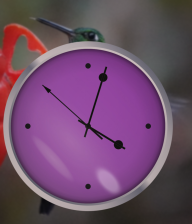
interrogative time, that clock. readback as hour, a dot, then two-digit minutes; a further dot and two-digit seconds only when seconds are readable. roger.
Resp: 4.02.52
